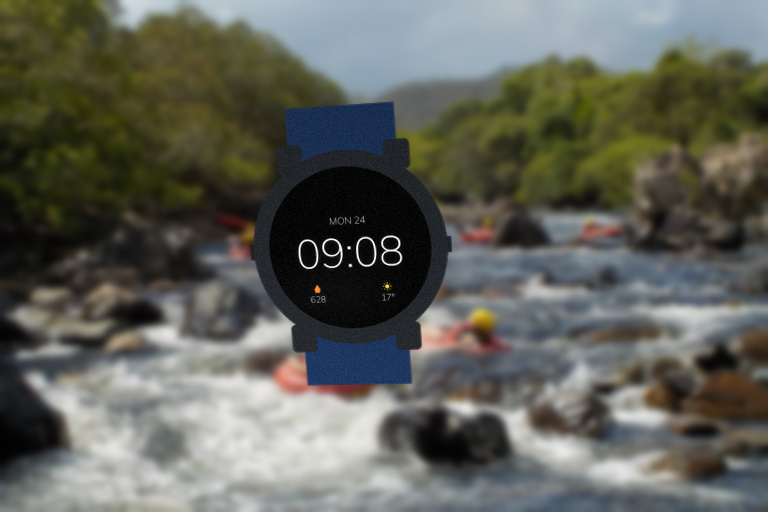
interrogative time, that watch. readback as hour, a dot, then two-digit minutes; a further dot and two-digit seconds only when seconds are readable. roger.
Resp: 9.08
